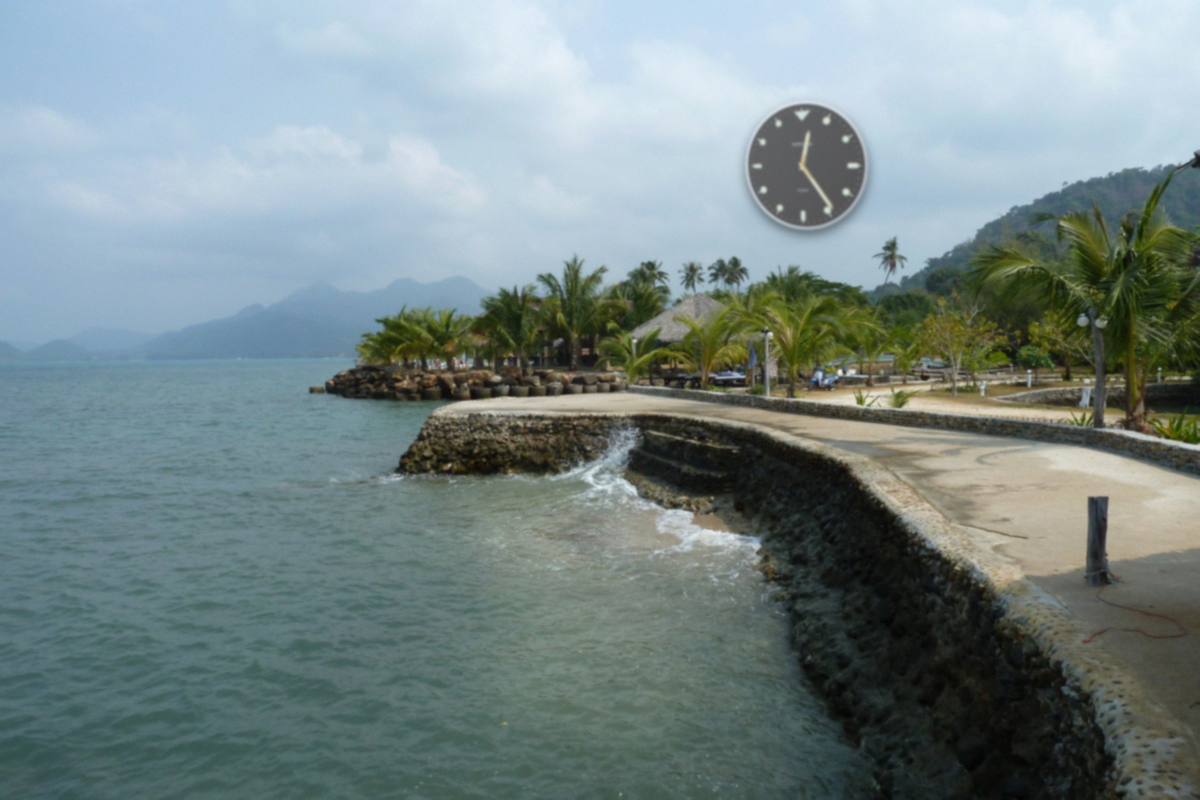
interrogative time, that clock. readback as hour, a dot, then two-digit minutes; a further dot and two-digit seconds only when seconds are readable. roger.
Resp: 12.24
